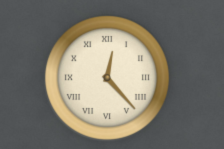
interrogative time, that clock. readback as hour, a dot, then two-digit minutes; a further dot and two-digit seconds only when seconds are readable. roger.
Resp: 12.23
